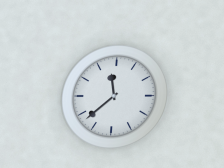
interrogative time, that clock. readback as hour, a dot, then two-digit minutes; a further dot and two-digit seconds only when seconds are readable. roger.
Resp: 11.38
